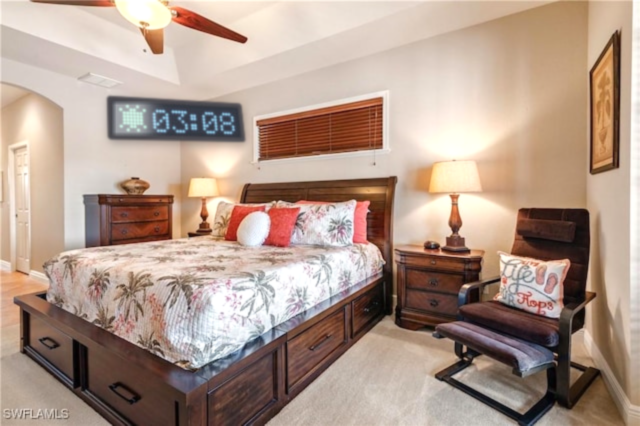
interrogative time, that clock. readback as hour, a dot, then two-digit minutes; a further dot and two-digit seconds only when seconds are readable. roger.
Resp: 3.08
